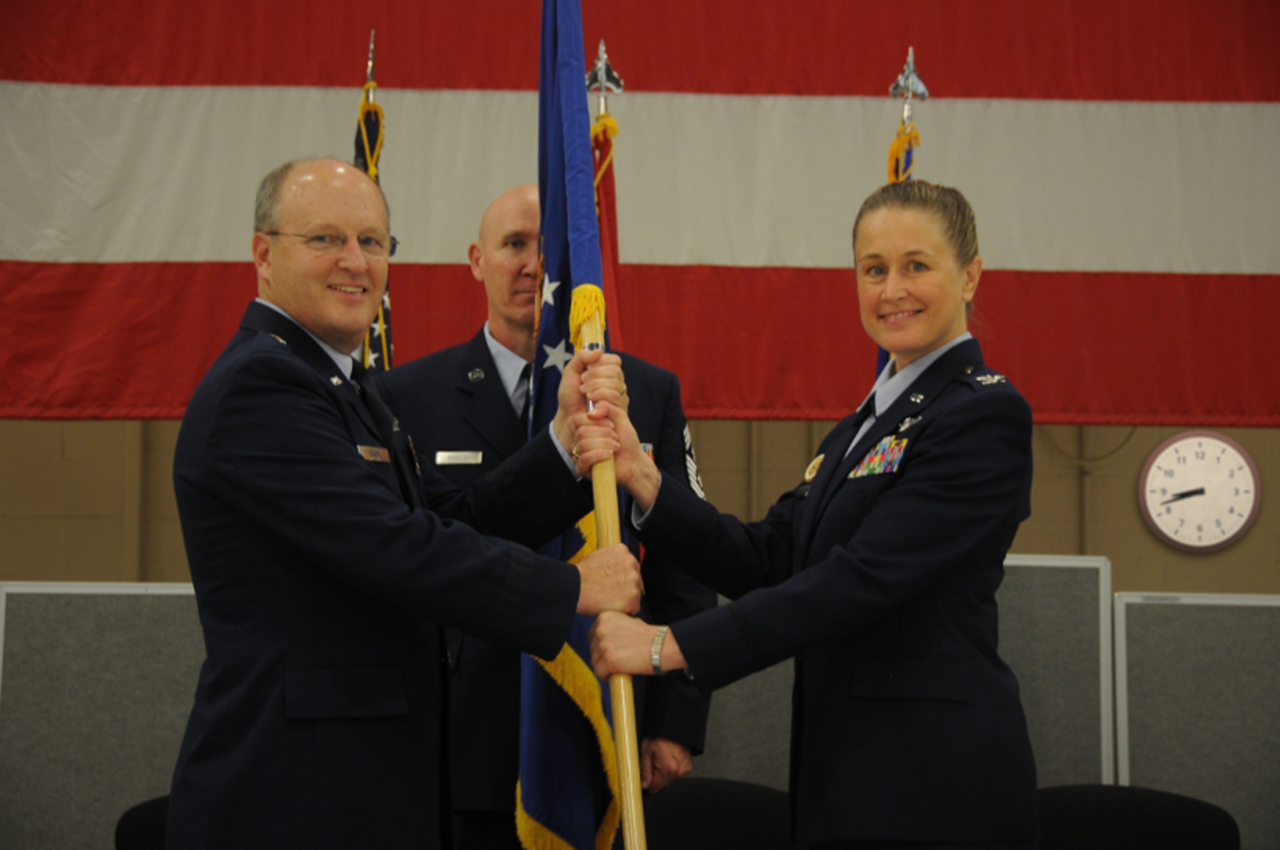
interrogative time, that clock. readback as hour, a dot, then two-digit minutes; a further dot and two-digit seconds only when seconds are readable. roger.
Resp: 8.42
